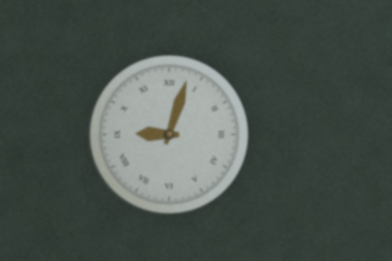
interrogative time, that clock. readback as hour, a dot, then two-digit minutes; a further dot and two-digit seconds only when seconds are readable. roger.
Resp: 9.03
